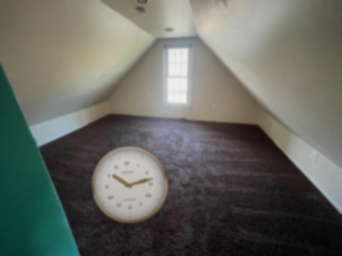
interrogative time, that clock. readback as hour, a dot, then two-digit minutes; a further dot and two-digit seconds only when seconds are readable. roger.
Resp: 10.13
